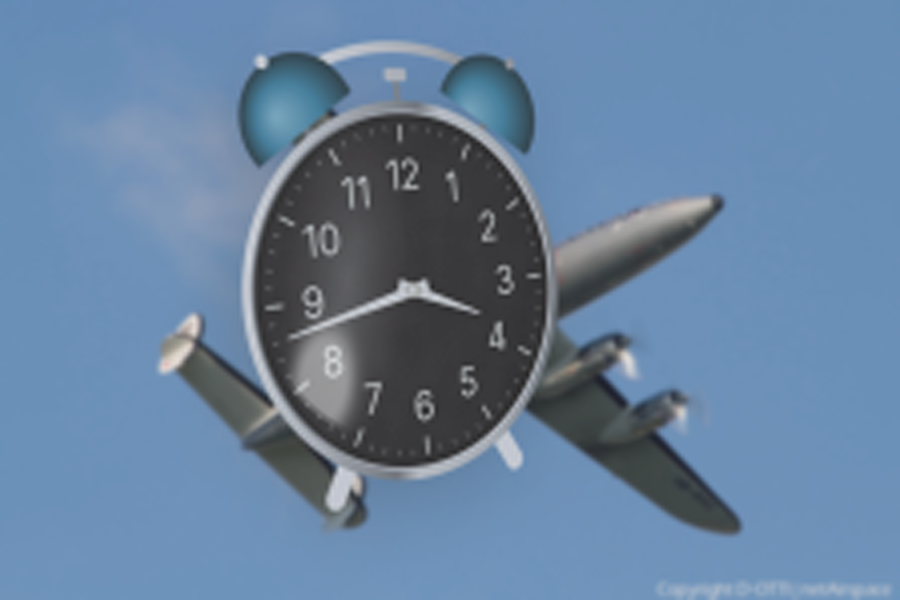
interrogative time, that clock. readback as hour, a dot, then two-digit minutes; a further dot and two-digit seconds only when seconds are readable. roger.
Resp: 3.43
